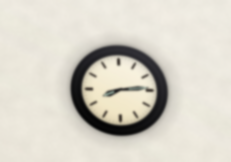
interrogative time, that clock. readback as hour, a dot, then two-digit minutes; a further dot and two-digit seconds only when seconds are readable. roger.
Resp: 8.14
